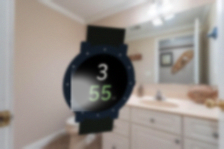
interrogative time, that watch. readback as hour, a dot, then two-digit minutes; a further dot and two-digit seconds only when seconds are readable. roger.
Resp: 3.55
